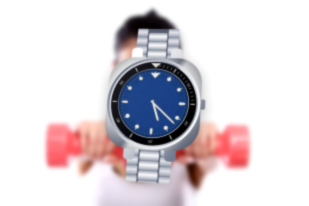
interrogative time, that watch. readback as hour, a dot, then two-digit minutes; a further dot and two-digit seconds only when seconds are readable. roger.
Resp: 5.22
